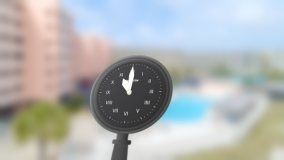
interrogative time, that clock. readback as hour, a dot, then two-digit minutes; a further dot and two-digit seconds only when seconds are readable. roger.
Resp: 11.00
